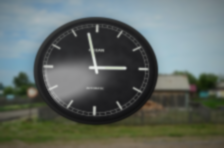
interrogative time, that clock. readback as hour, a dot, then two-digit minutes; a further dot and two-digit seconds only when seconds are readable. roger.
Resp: 2.58
